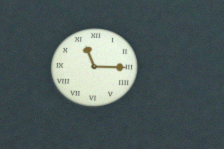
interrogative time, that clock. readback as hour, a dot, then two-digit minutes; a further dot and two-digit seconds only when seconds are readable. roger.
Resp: 11.15
